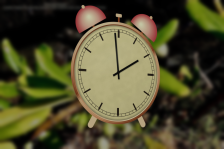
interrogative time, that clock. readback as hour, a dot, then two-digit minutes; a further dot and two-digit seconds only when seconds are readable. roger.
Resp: 1.59
